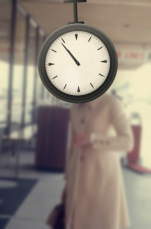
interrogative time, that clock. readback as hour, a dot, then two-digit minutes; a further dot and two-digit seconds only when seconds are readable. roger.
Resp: 10.54
